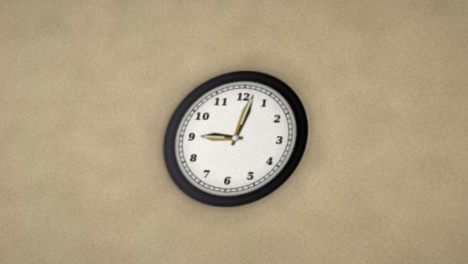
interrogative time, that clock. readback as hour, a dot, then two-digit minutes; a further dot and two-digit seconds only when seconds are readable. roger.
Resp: 9.02
